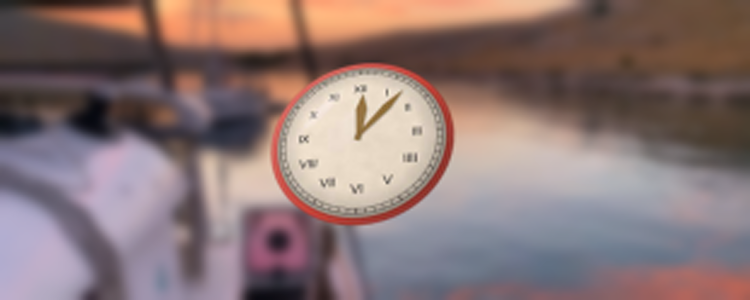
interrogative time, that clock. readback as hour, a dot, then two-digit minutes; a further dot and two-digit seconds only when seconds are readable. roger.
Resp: 12.07
